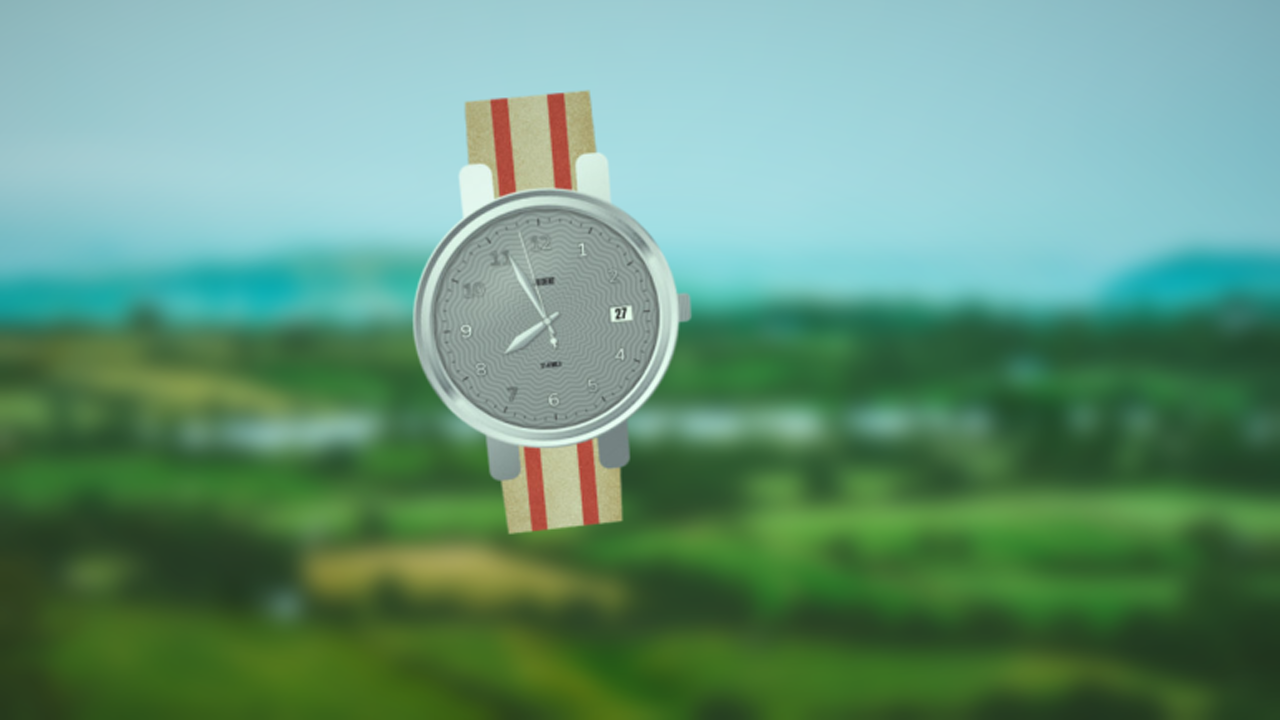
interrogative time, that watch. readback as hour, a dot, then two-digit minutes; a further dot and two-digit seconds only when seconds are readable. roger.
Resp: 7.55.58
